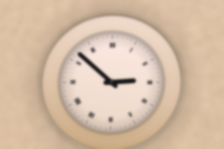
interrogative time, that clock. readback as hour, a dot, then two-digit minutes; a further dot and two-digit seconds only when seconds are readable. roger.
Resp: 2.52
